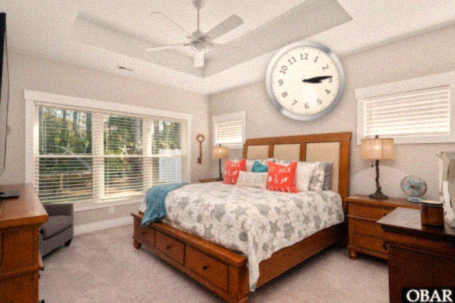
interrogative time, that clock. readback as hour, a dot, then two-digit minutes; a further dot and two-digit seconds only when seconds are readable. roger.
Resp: 3.14
